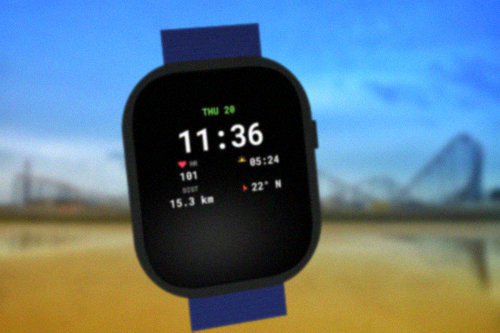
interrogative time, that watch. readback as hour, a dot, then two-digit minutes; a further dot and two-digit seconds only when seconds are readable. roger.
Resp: 11.36
